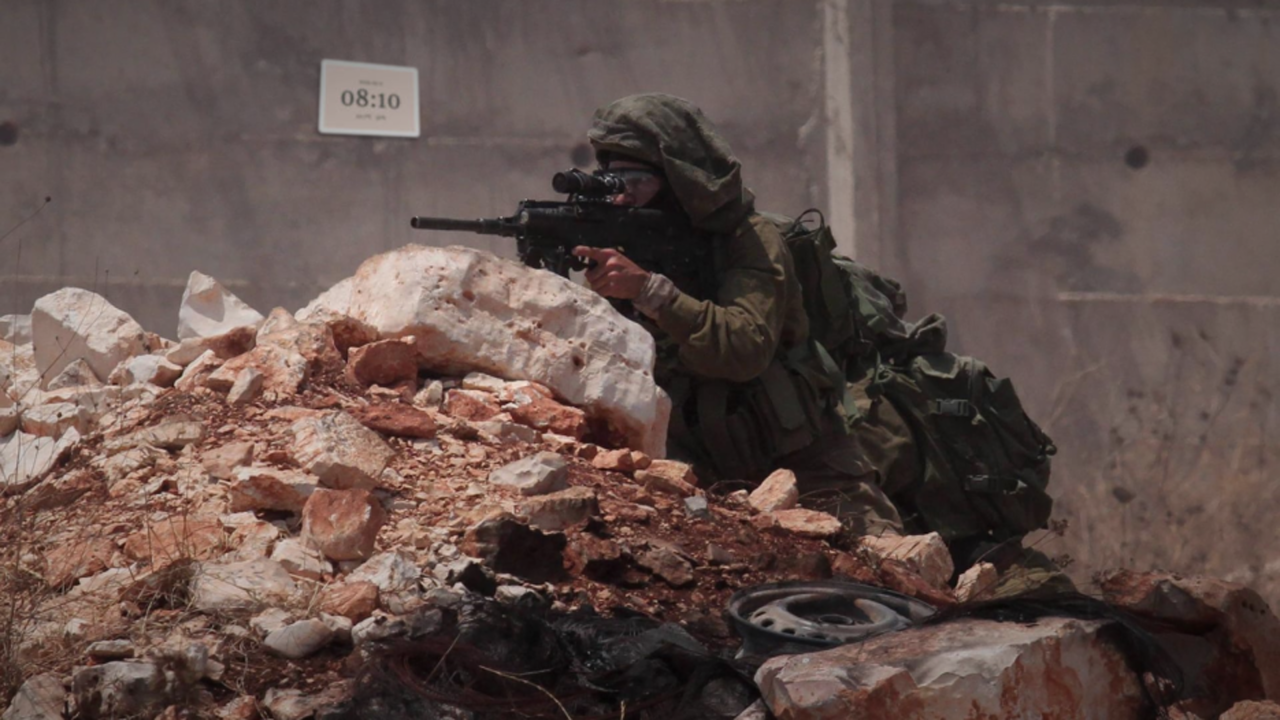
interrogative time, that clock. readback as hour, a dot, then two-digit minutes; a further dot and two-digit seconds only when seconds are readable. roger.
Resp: 8.10
